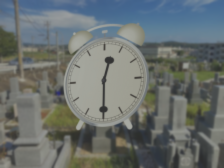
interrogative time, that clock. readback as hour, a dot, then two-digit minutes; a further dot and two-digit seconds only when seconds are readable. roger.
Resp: 12.30
